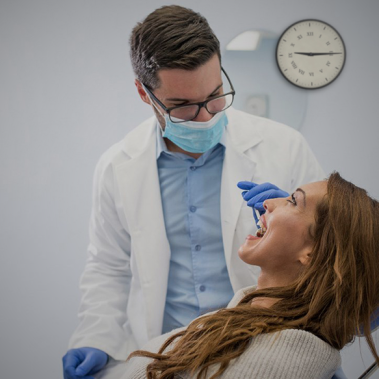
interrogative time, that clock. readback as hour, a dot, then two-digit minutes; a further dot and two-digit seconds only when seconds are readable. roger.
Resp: 9.15
